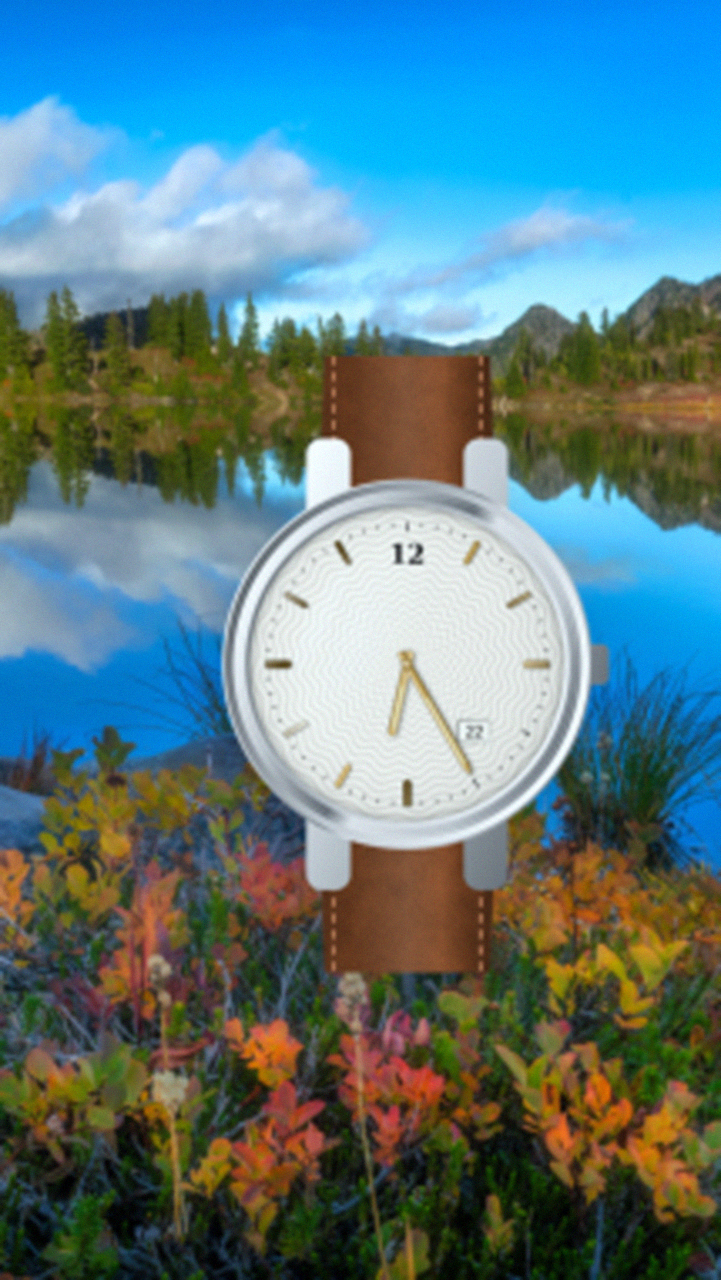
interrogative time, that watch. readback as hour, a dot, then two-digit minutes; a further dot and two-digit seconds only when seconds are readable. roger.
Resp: 6.25
